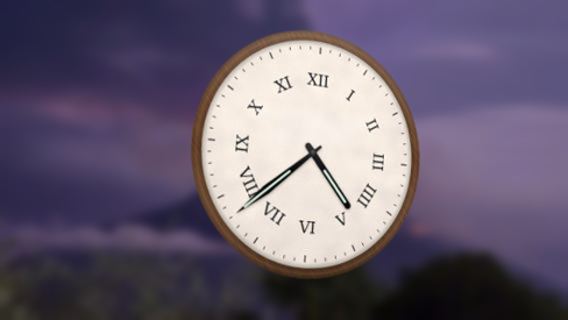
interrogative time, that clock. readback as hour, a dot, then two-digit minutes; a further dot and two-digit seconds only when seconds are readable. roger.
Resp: 4.38
